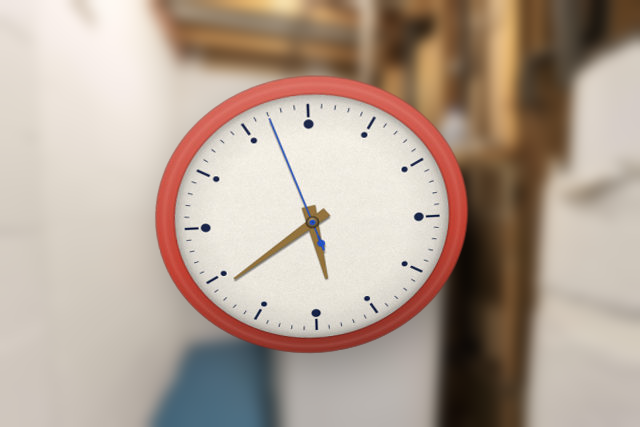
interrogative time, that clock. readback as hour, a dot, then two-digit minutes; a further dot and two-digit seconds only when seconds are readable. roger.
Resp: 5.38.57
